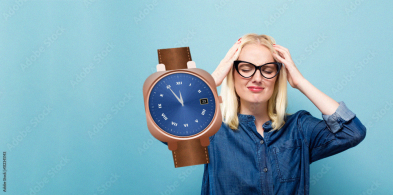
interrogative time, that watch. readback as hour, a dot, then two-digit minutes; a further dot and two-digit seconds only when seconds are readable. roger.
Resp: 11.55
